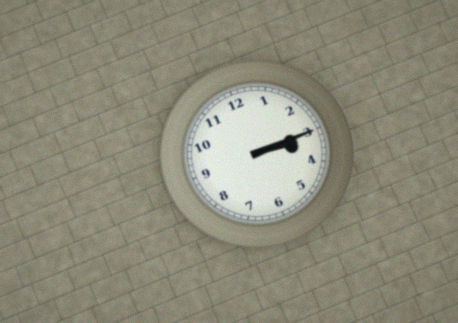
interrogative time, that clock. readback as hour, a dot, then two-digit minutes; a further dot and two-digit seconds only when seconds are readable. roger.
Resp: 3.15
